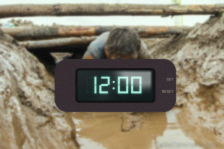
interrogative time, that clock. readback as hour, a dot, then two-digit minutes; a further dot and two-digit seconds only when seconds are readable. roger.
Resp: 12.00
